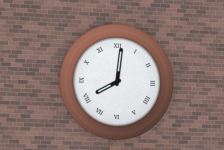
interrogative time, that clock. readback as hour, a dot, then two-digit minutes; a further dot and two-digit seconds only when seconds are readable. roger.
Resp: 8.01
